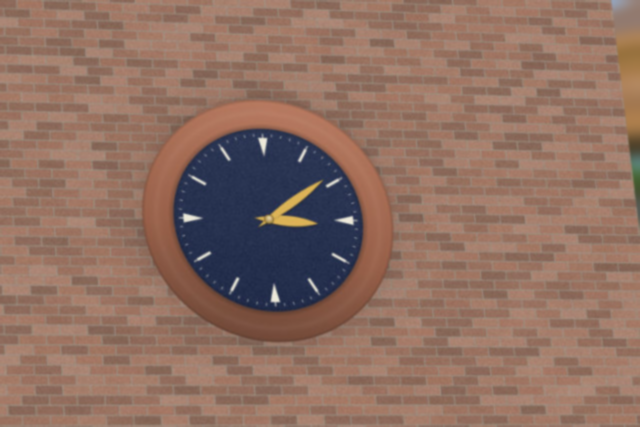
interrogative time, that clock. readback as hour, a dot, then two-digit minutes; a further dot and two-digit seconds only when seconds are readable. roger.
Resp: 3.09
